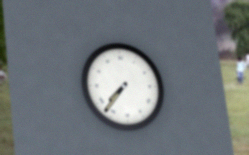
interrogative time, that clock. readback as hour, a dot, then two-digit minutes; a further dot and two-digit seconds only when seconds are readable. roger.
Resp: 7.37
